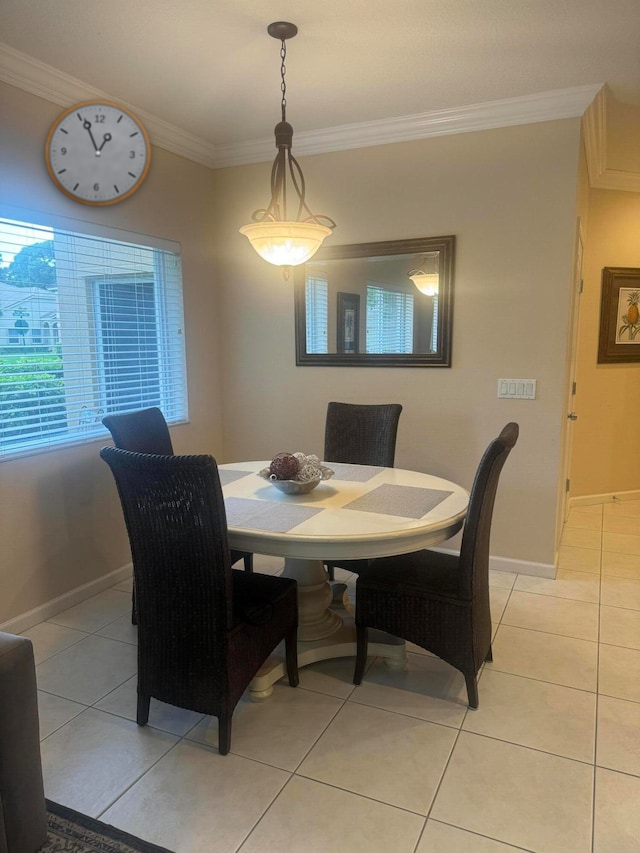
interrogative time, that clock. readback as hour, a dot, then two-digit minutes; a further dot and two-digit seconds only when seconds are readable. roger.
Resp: 12.56
